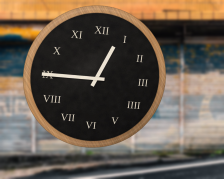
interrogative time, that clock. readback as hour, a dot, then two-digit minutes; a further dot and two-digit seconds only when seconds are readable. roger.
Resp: 12.45
